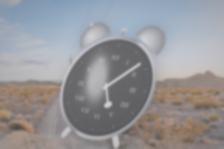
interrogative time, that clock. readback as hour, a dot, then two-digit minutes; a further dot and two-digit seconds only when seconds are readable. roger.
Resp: 5.08
